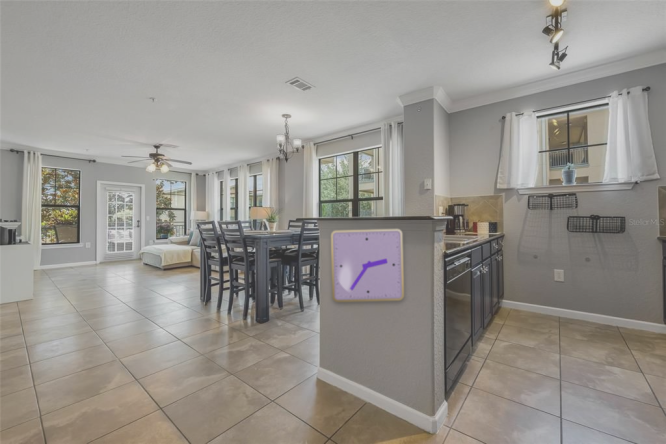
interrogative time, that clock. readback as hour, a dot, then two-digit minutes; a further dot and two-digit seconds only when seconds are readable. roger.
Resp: 2.36
